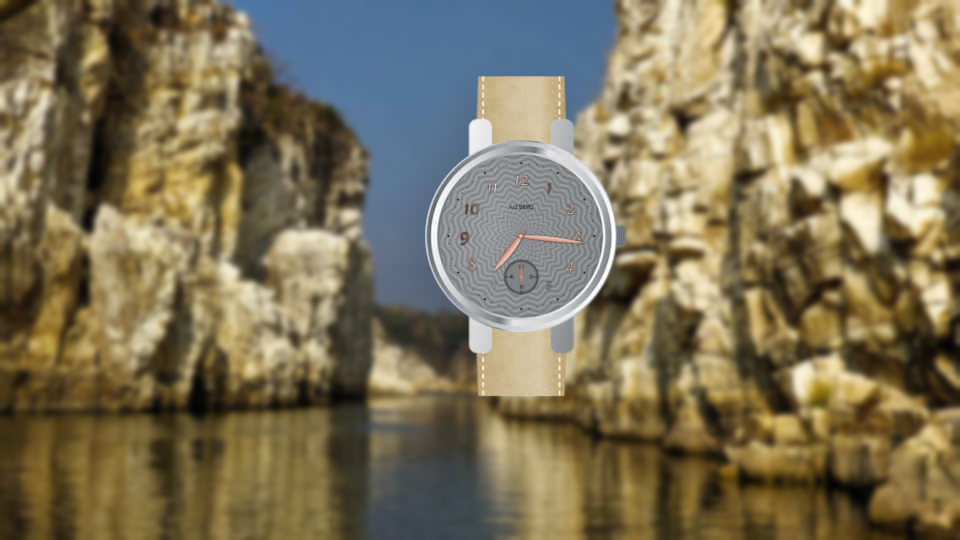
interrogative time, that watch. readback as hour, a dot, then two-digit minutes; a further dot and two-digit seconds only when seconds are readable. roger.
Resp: 7.16
